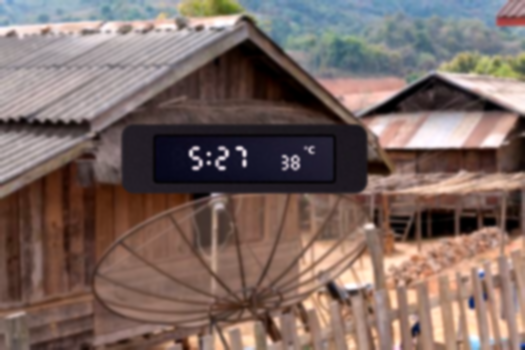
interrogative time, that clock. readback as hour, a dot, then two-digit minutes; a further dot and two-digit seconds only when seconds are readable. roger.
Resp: 5.27
